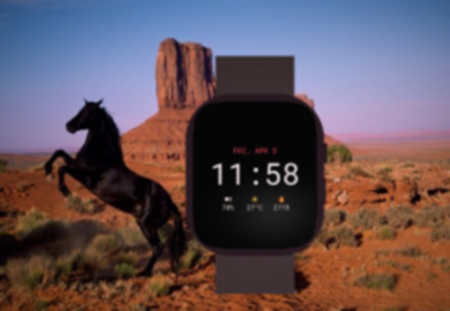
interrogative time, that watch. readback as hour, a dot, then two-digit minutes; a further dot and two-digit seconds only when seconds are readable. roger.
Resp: 11.58
